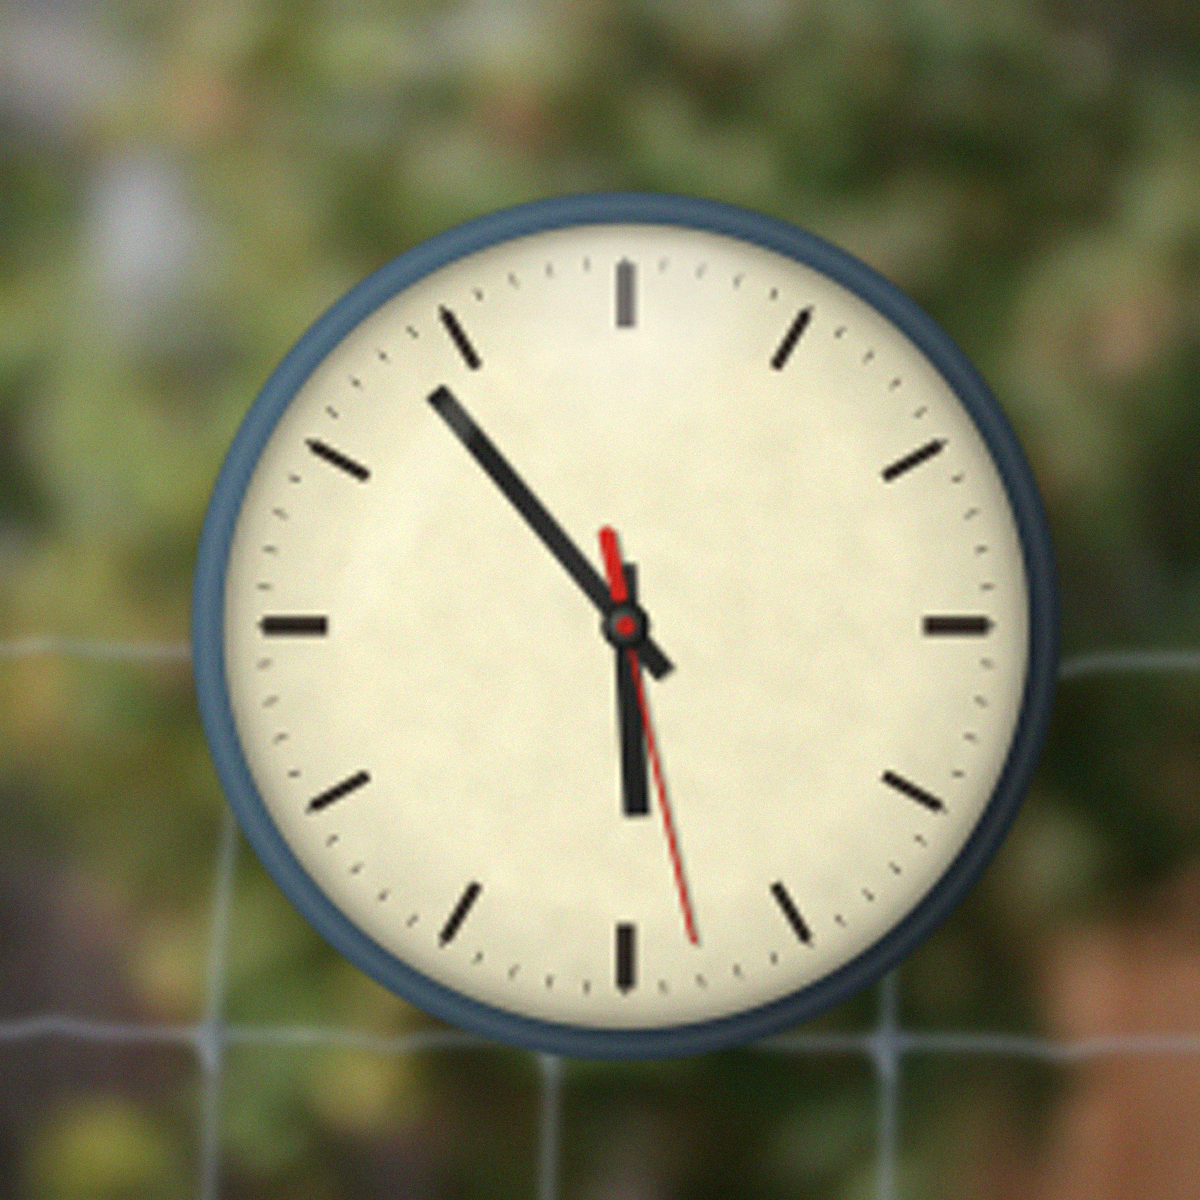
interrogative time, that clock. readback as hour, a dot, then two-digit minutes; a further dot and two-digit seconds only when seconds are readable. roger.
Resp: 5.53.28
